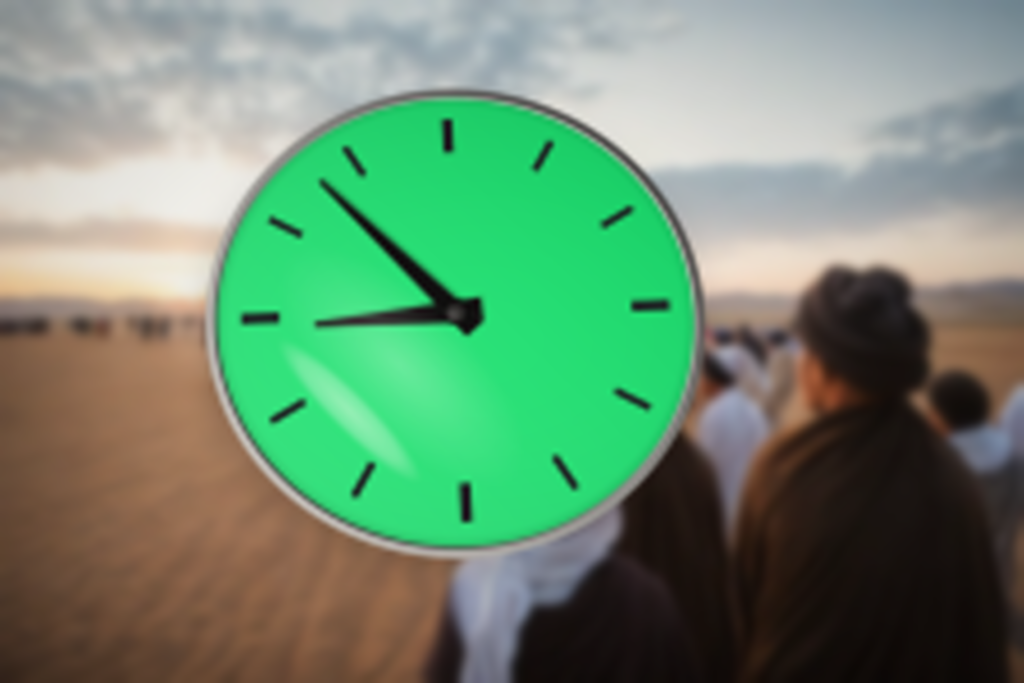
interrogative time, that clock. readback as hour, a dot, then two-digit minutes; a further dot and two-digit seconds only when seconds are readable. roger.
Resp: 8.53
